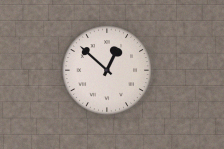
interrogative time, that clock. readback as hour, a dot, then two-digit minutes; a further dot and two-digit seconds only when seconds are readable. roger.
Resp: 12.52
